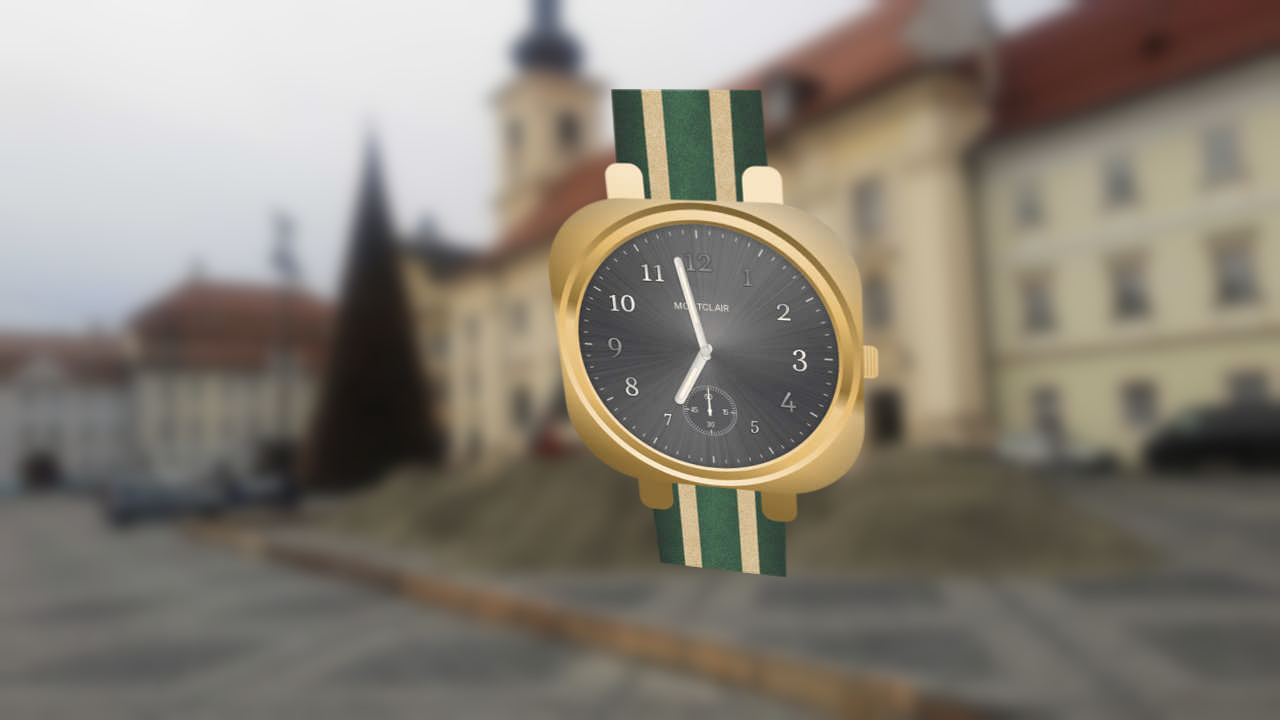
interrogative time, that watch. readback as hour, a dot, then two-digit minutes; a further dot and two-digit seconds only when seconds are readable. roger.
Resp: 6.58
